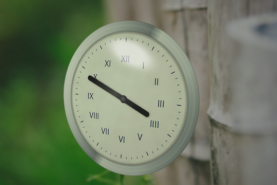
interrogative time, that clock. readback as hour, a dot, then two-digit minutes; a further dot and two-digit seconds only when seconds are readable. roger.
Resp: 3.49
